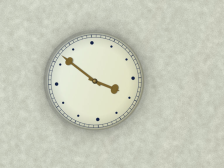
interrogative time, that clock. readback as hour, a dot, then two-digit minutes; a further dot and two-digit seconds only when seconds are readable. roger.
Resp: 3.52
